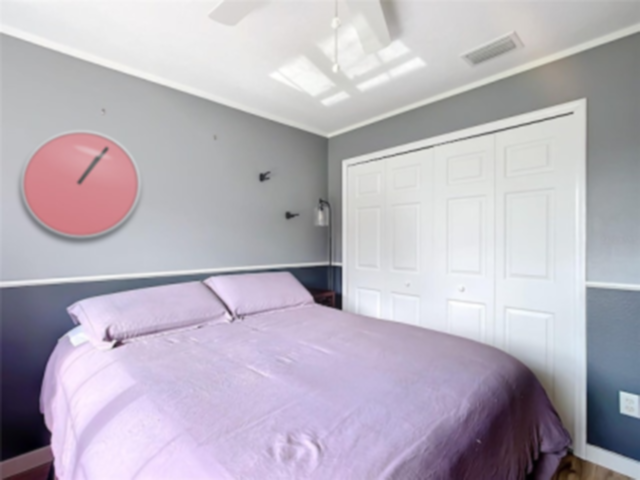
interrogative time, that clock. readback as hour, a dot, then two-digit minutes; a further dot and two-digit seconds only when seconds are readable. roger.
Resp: 1.06
